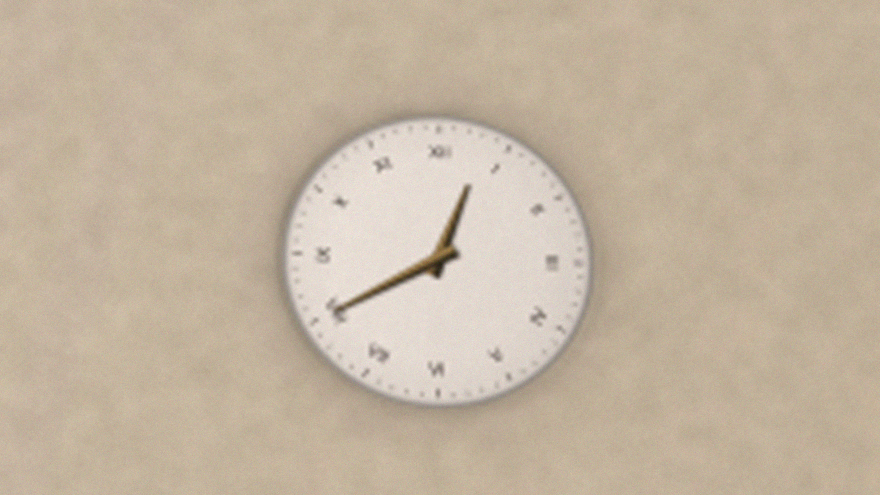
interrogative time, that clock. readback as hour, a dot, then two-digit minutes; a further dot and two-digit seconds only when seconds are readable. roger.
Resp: 12.40
